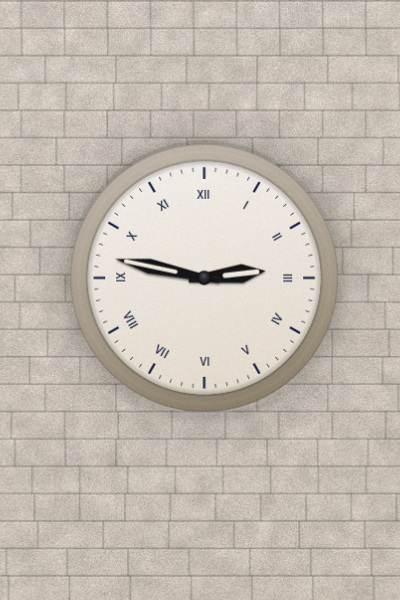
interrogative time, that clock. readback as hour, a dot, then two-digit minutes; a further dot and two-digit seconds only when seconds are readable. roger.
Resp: 2.47
